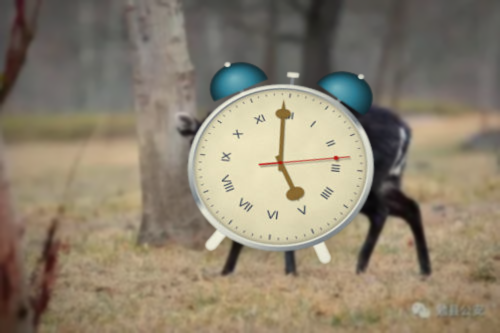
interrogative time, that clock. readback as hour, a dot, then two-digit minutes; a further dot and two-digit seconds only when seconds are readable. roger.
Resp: 4.59.13
